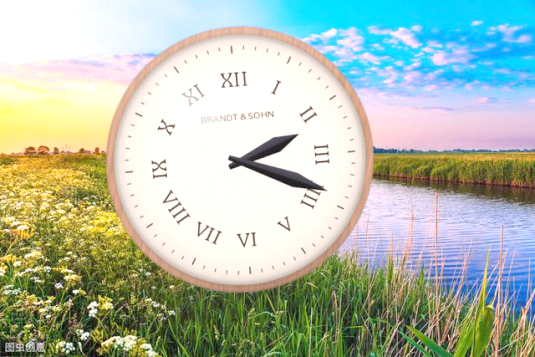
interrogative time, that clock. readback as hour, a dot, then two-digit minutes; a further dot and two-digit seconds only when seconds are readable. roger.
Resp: 2.19
